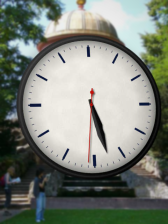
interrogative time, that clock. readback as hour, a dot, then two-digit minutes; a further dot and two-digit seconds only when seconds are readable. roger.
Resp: 5.27.31
